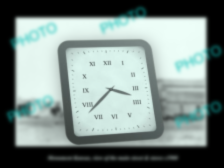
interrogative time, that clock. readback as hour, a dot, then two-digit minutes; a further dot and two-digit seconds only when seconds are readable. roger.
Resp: 3.38
